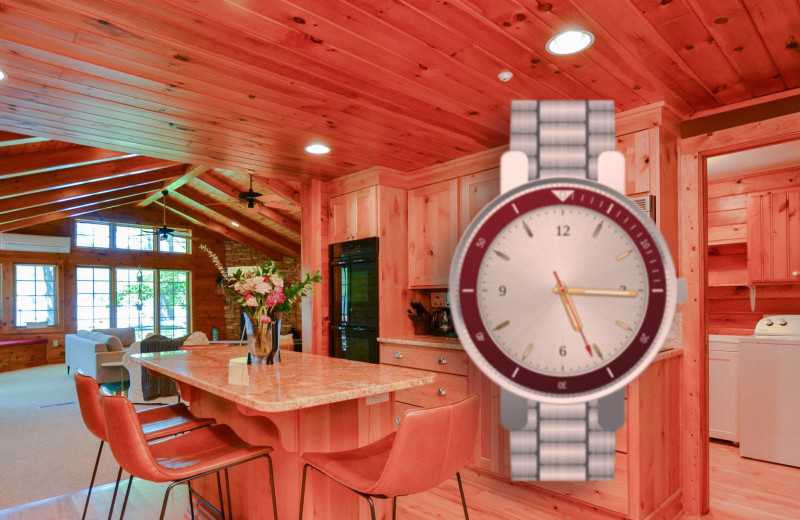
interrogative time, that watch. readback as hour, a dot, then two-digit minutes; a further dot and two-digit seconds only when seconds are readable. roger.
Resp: 5.15.26
